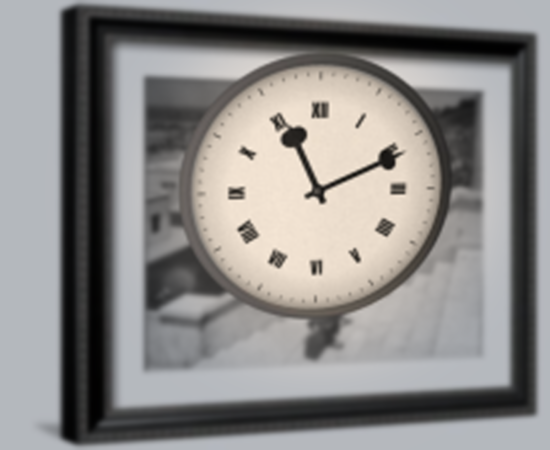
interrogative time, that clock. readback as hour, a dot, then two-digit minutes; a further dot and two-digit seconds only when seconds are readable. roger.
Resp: 11.11
